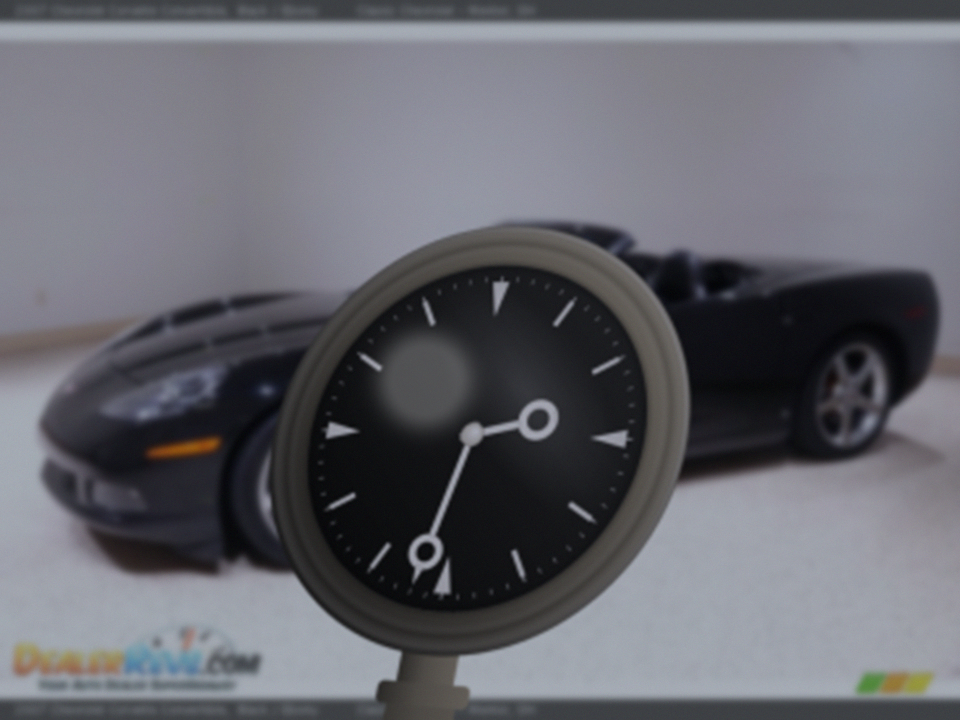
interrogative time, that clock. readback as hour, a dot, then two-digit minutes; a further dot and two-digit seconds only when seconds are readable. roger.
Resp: 2.32
